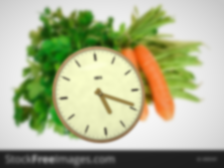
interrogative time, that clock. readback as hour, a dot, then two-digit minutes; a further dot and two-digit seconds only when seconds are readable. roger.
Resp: 5.19
